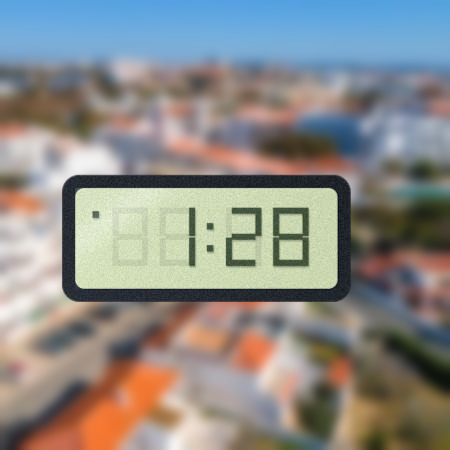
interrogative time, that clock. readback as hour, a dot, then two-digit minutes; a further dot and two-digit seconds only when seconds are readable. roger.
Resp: 1.28
